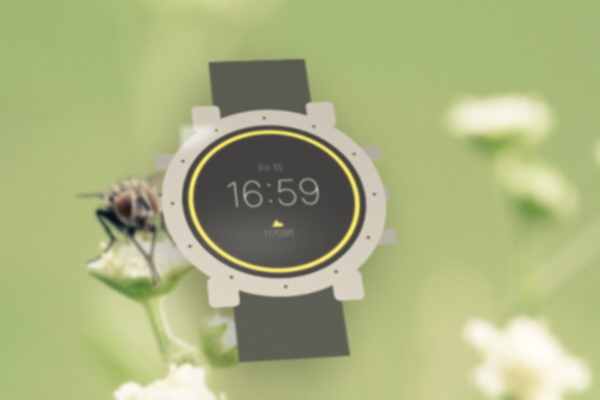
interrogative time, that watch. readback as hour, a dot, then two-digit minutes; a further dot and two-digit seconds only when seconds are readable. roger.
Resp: 16.59
